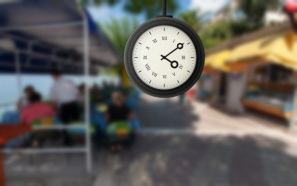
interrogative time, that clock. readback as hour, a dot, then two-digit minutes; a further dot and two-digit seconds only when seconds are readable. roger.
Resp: 4.09
